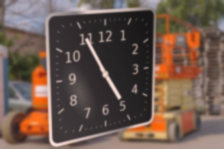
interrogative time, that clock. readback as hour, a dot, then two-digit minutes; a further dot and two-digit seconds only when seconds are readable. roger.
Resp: 4.55
